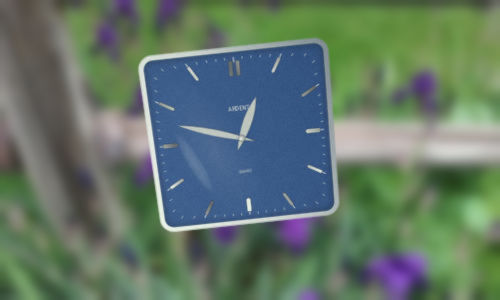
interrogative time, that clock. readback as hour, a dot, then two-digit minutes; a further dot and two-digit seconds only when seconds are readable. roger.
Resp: 12.48
